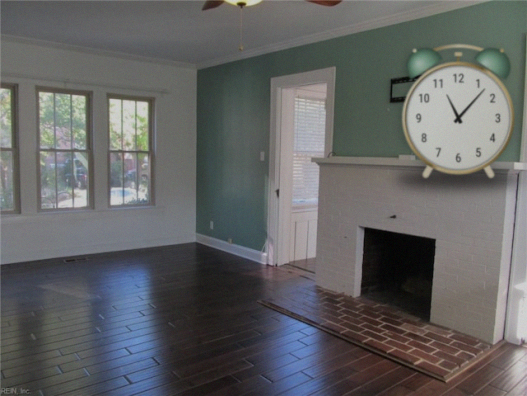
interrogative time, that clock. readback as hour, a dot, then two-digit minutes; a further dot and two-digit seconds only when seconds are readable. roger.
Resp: 11.07
